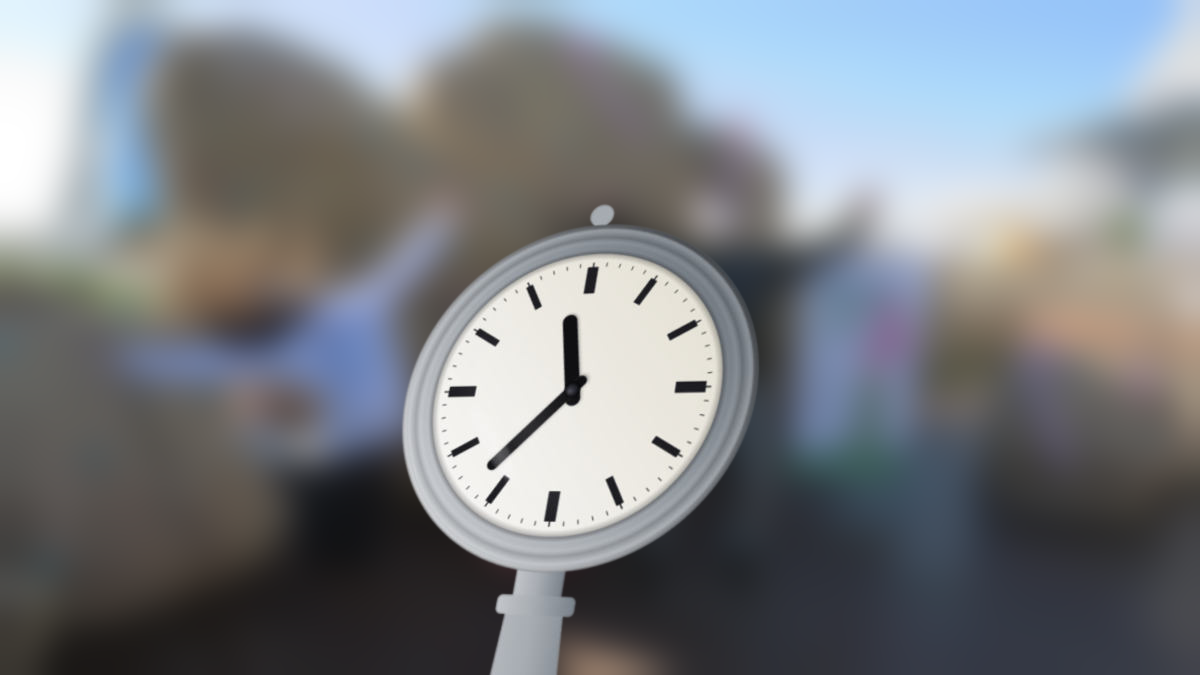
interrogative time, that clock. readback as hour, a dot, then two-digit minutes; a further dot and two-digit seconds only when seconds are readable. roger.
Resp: 11.37
